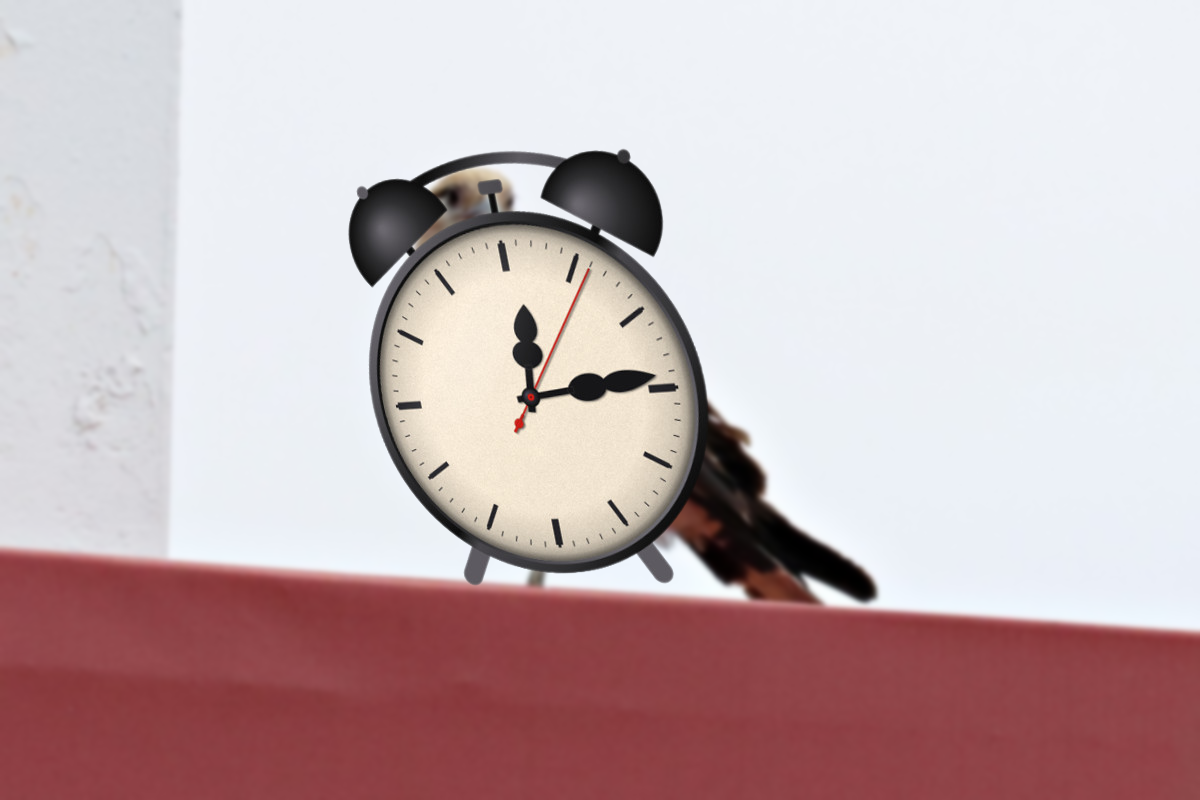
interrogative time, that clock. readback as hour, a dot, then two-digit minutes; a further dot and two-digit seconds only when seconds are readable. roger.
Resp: 12.14.06
